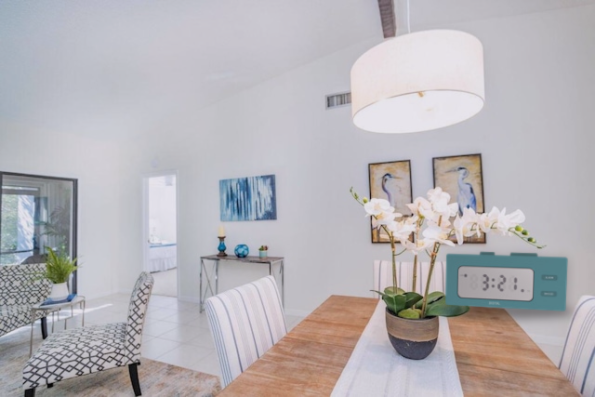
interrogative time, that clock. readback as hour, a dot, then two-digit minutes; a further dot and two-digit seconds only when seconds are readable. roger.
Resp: 3.21
